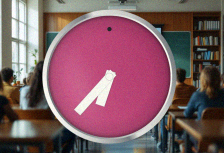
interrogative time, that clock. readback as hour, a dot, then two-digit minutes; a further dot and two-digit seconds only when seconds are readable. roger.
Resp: 6.37
